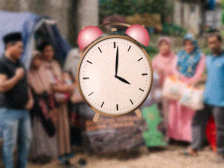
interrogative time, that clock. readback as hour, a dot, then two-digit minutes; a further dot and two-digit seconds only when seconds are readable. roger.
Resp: 4.01
